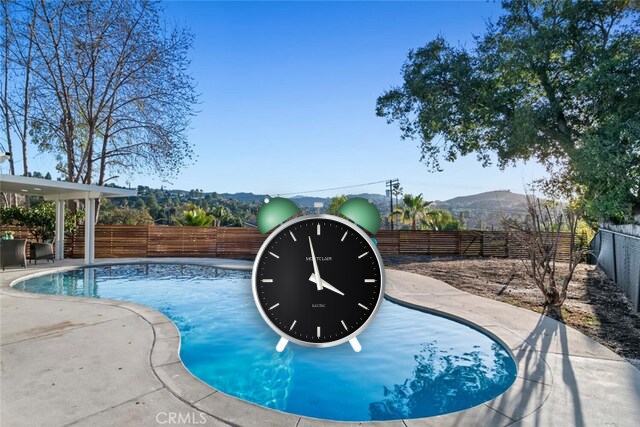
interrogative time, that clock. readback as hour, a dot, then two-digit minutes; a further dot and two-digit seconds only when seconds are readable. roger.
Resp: 3.58
